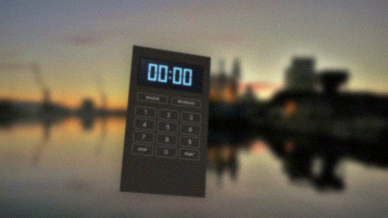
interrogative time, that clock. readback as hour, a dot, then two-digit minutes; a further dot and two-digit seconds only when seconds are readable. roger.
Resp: 0.00
